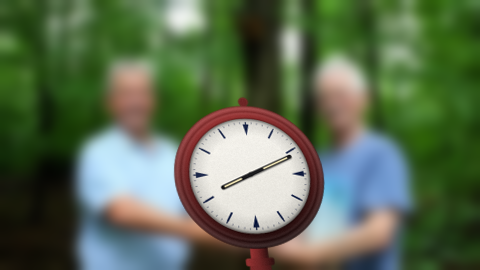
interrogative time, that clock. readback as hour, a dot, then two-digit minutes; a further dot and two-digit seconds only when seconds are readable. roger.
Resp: 8.11
